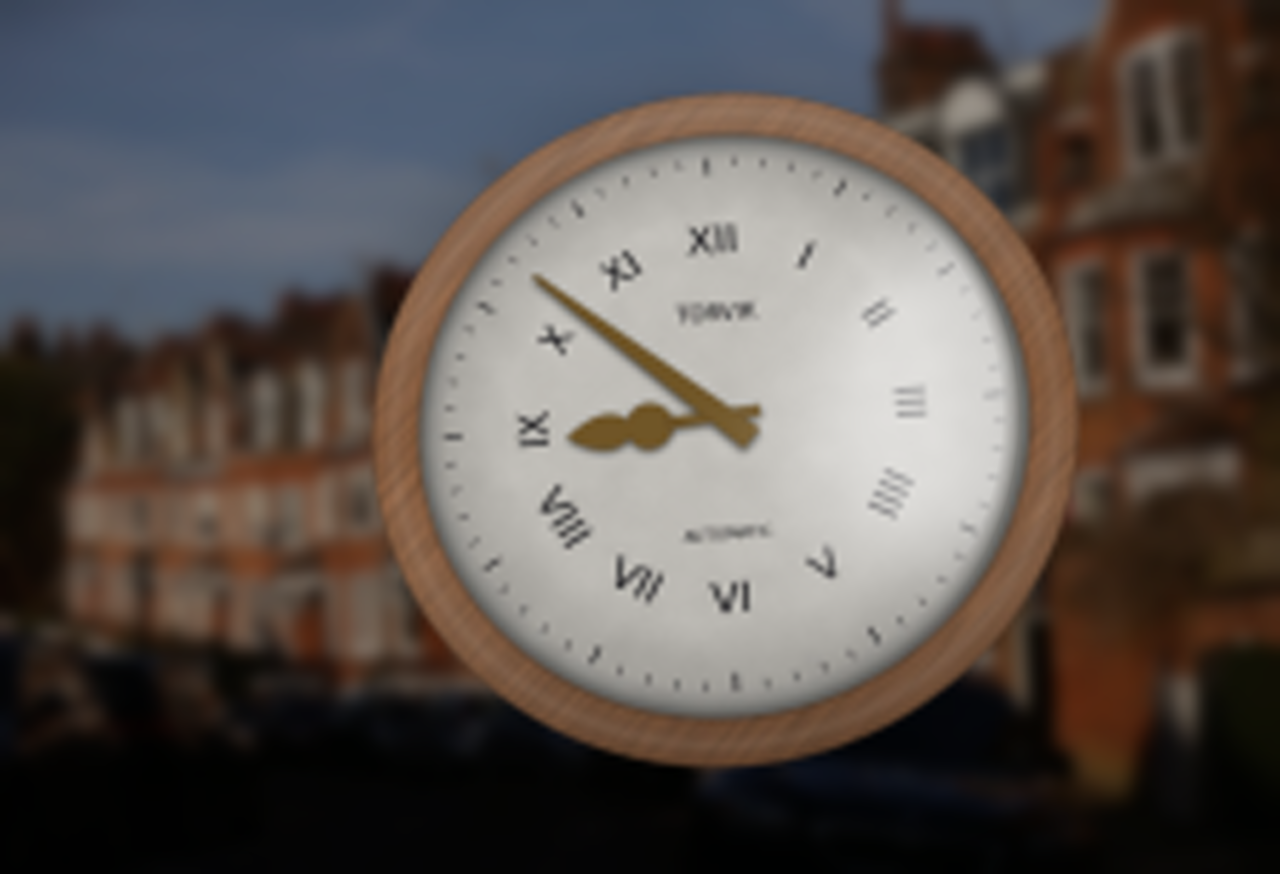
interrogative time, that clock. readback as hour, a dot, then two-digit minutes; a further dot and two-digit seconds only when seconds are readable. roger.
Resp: 8.52
